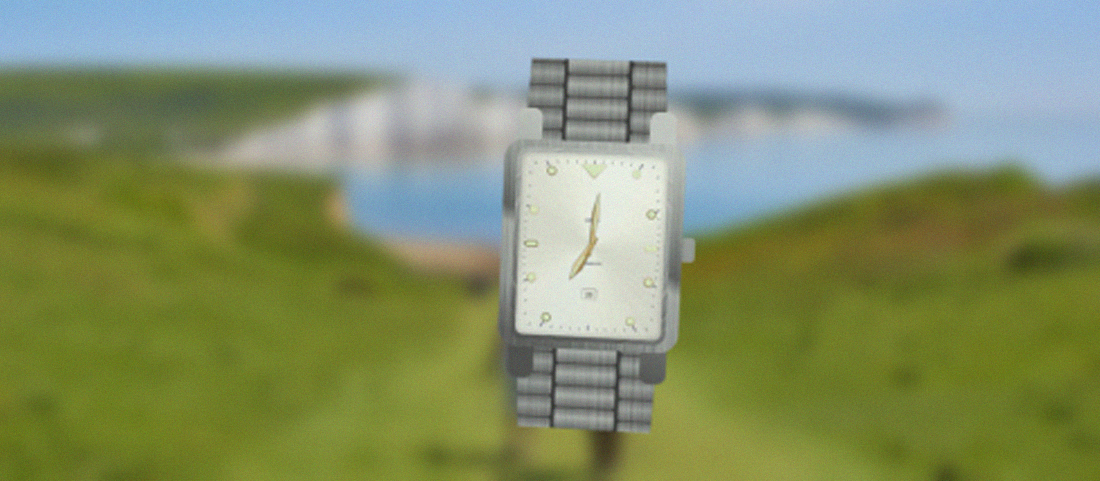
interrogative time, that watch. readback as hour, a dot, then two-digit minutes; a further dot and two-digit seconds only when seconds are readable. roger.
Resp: 7.01
